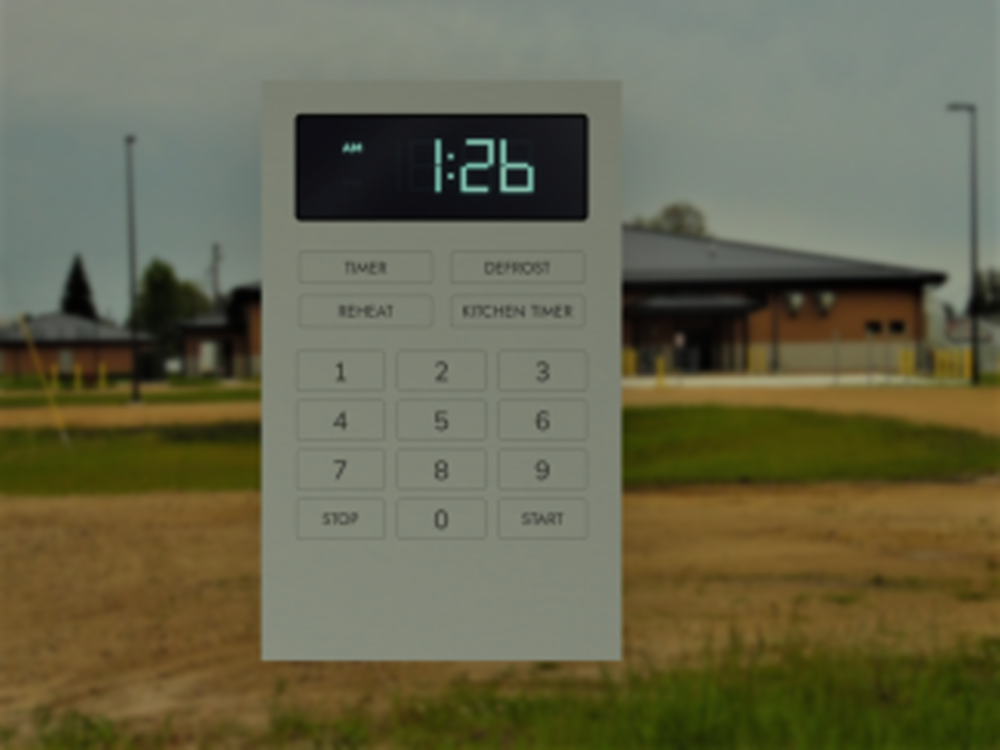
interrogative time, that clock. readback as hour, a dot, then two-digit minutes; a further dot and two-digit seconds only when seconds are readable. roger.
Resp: 1.26
